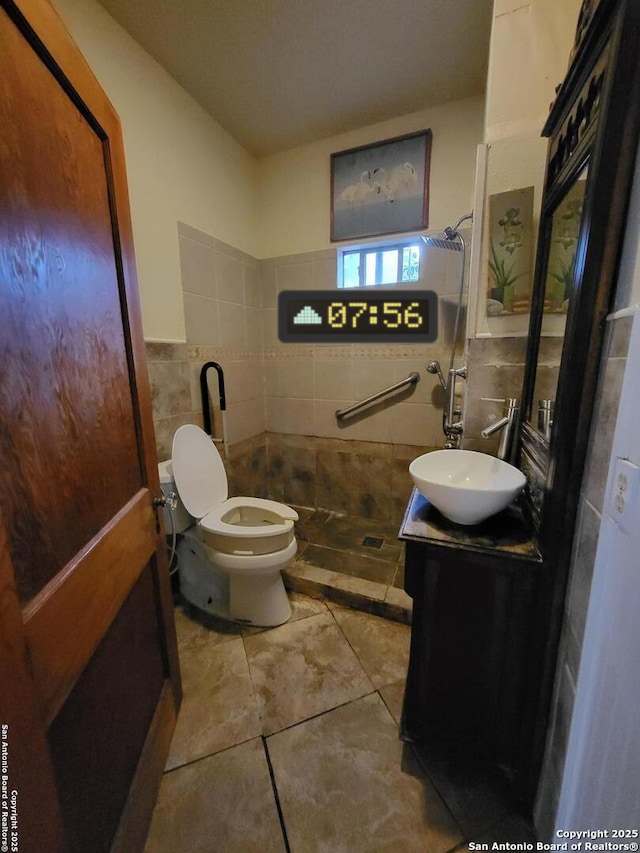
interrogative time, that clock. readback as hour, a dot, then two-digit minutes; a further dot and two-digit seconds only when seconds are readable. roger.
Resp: 7.56
